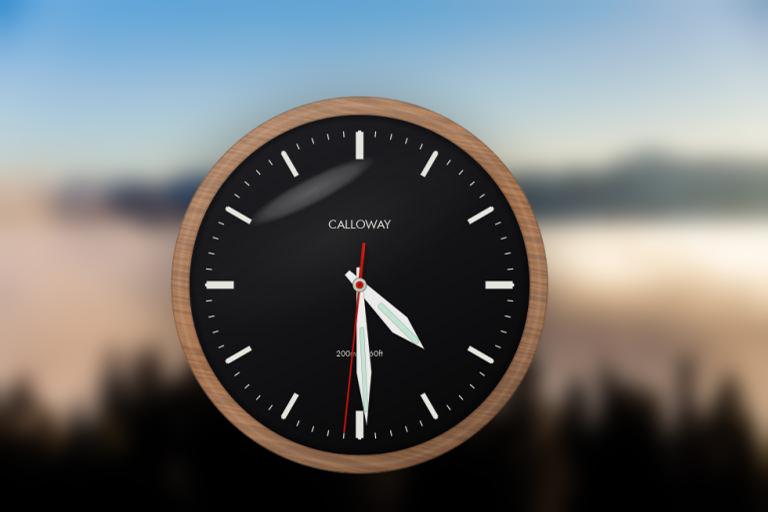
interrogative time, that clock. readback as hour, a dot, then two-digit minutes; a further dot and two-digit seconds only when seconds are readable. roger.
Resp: 4.29.31
